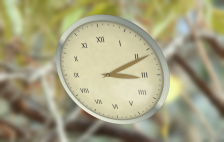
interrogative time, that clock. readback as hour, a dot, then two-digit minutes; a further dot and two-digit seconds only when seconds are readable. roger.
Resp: 3.11
